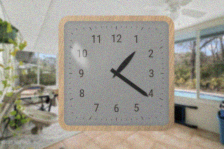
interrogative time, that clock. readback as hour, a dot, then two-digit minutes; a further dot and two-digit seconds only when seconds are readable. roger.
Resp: 1.21
